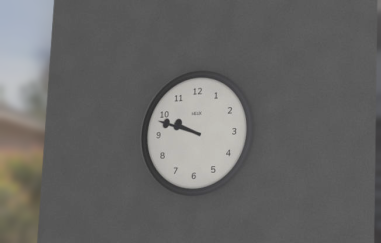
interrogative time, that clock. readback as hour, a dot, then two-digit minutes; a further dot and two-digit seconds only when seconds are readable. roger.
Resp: 9.48
